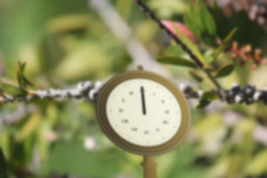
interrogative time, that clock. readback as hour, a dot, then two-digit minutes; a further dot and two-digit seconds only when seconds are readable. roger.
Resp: 12.00
